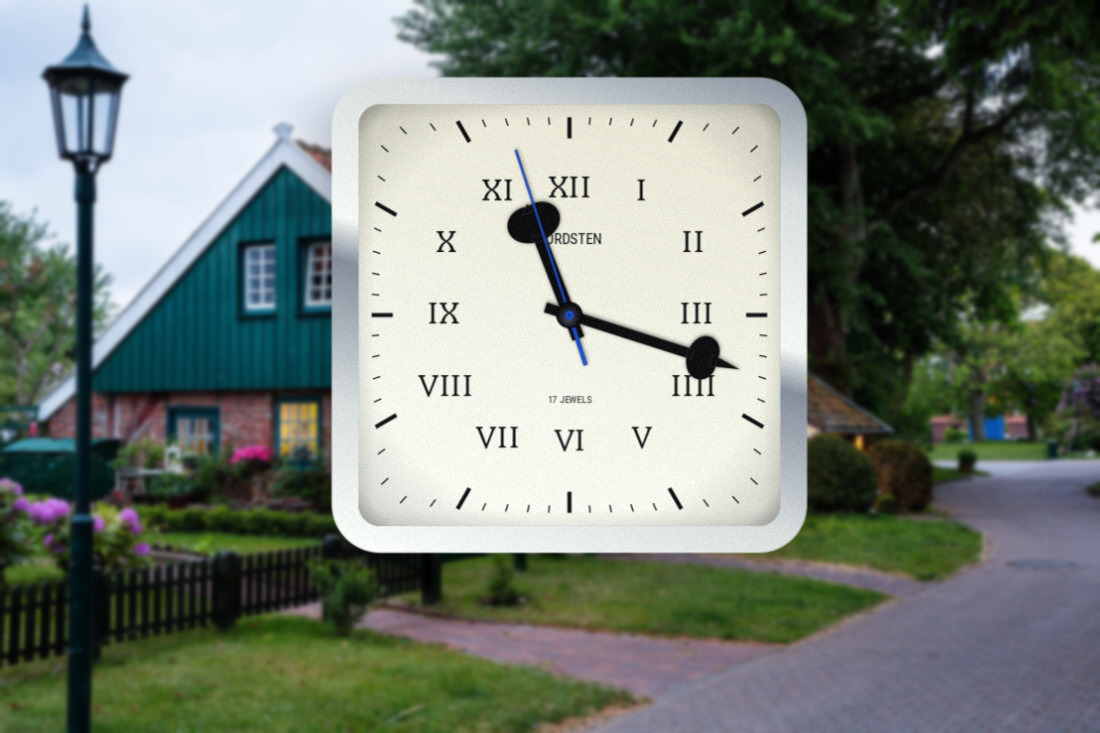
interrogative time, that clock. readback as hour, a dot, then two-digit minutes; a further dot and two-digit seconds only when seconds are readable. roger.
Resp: 11.17.57
